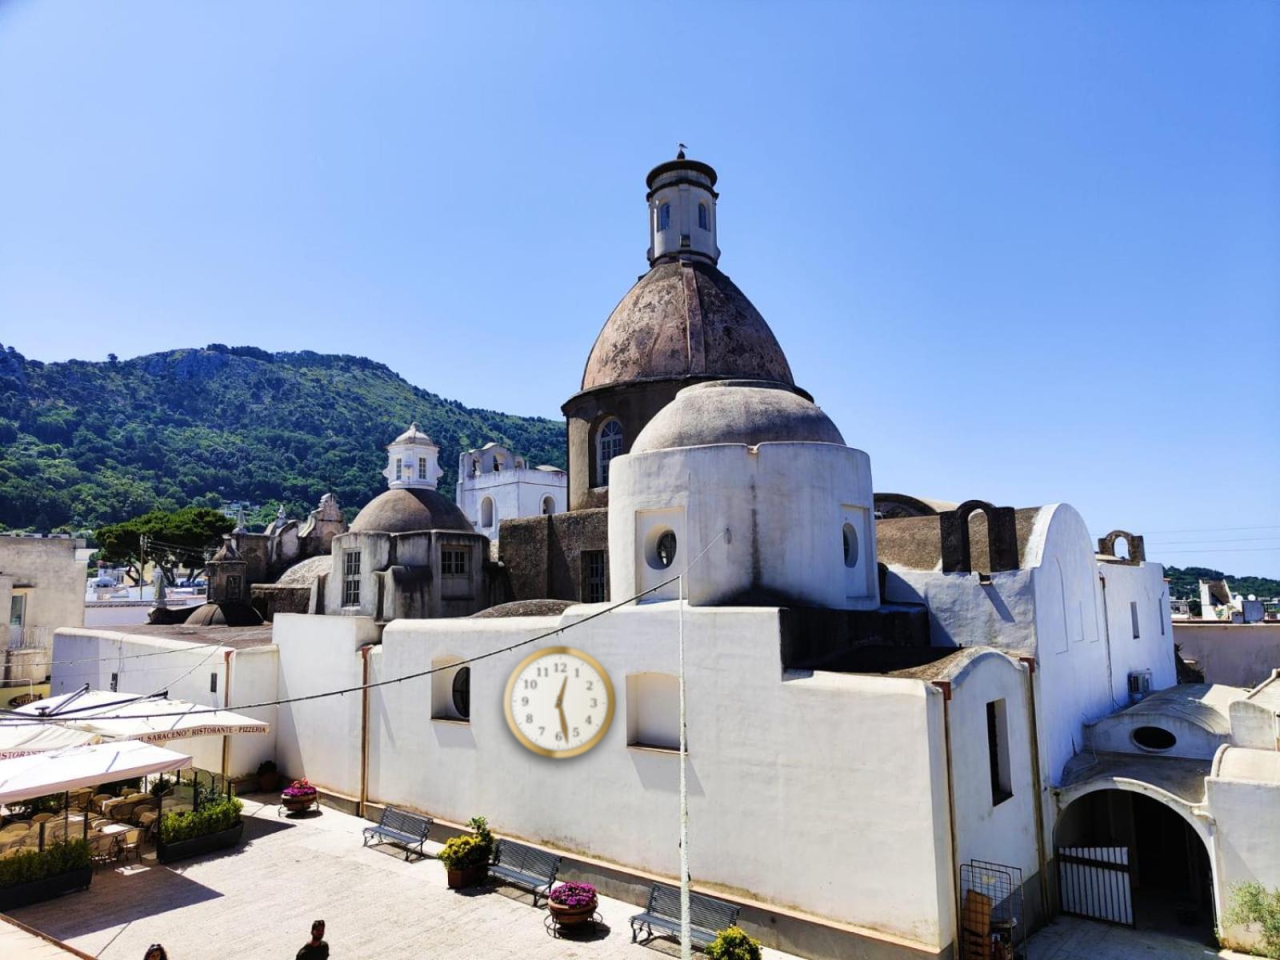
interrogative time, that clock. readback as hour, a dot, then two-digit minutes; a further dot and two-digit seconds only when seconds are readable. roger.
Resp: 12.28
